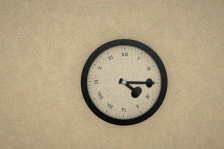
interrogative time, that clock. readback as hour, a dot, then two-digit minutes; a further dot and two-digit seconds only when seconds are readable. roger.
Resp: 4.15
